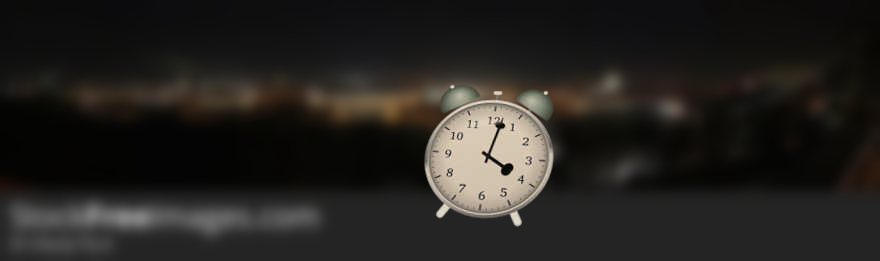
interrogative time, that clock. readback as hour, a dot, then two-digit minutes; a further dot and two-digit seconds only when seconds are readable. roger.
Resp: 4.02
